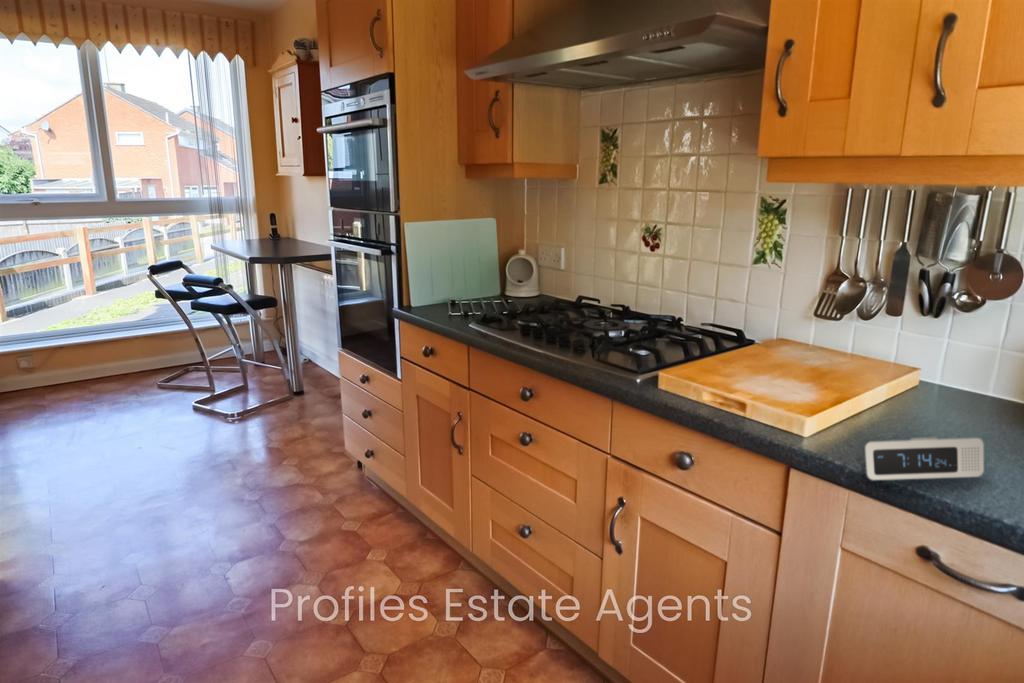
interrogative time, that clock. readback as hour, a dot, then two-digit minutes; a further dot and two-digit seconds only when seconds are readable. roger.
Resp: 7.14
